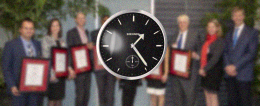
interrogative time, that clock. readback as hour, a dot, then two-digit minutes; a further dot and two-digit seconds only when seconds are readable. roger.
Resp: 1.24
